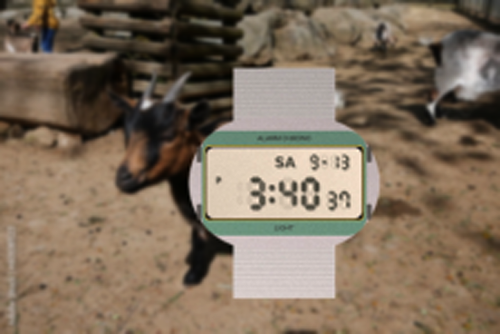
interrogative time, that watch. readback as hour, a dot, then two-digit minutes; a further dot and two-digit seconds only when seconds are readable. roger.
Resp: 3.40.37
